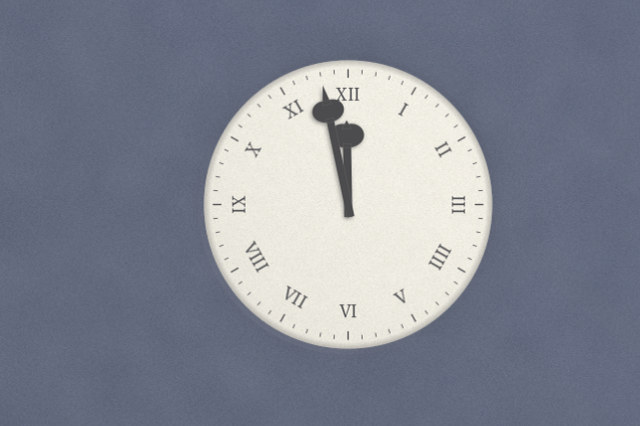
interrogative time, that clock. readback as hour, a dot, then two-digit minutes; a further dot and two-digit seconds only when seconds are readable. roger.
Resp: 11.58
